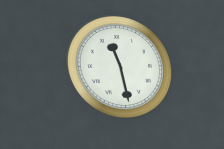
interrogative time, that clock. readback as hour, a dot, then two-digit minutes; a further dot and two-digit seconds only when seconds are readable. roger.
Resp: 11.29
